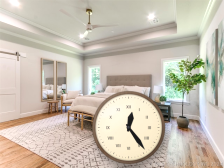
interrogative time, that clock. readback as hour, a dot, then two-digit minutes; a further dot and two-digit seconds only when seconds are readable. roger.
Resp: 12.24
